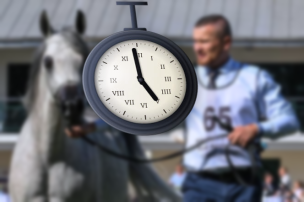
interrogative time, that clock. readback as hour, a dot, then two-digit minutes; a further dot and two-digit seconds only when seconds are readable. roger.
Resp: 4.59
